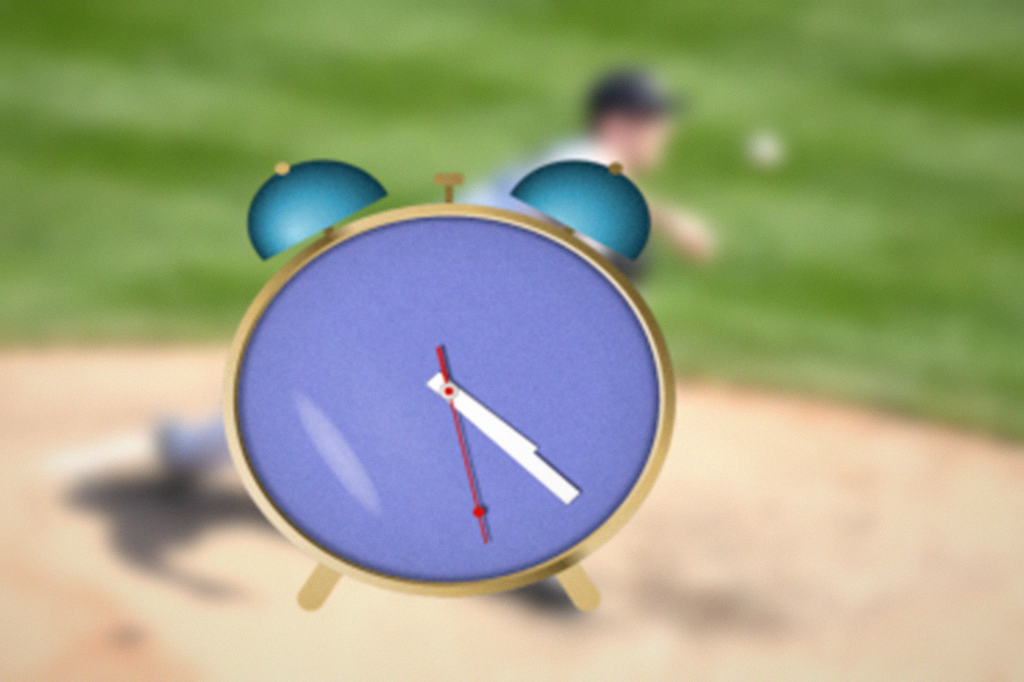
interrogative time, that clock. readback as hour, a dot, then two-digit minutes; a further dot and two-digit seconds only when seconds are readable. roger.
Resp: 4.22.28
